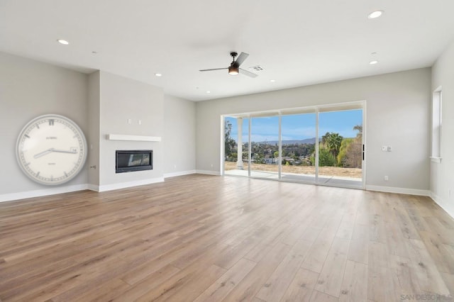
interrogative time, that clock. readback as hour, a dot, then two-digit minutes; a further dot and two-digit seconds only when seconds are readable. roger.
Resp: 8.16
